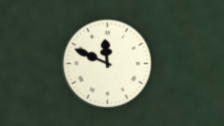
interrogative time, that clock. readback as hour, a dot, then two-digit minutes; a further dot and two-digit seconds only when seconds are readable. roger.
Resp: 11.49
